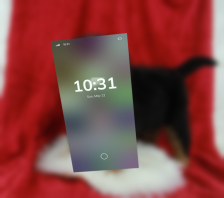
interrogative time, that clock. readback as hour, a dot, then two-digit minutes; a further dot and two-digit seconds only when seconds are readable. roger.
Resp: 10.31
